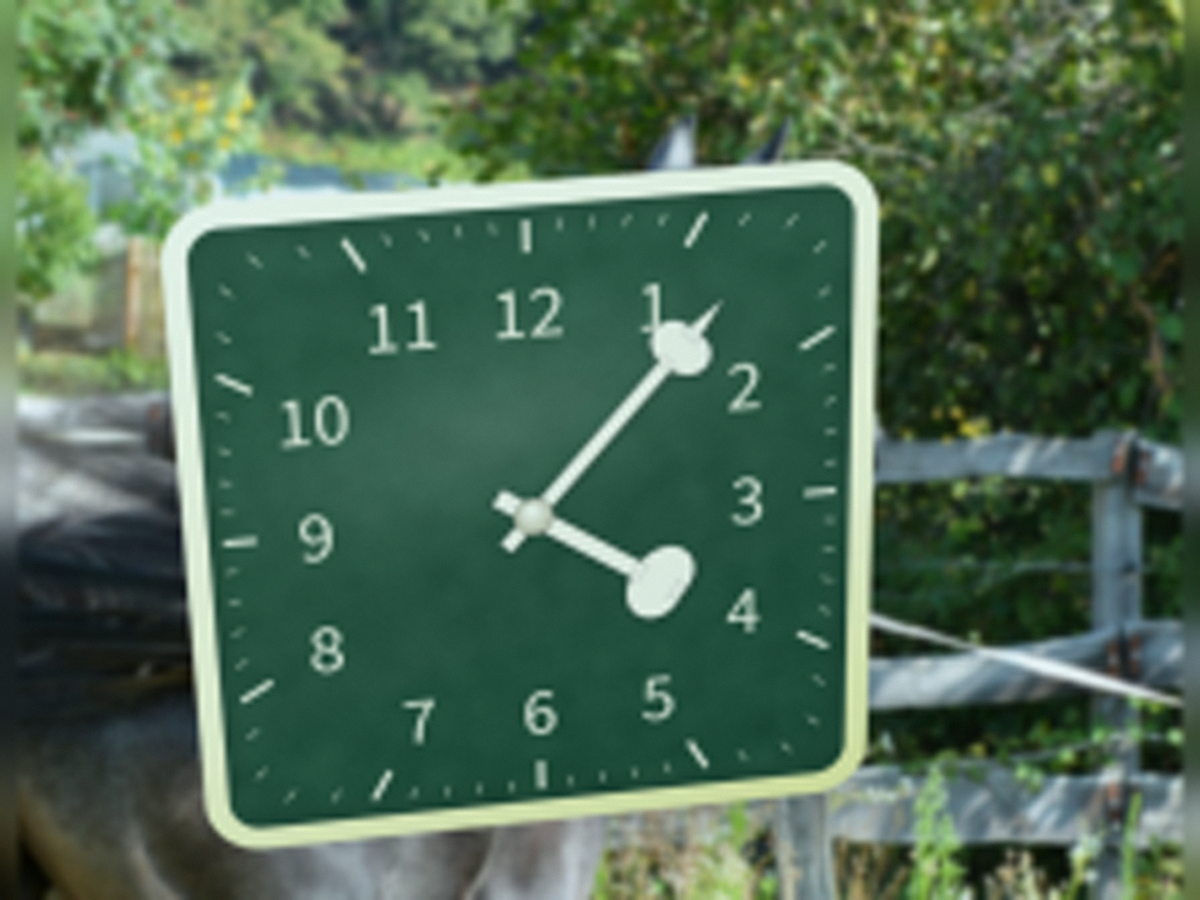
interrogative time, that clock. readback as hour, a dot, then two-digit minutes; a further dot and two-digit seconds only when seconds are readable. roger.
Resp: 4.07
